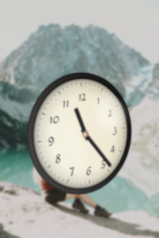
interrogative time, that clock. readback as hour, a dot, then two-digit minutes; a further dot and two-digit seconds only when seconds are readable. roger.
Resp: 11.24
